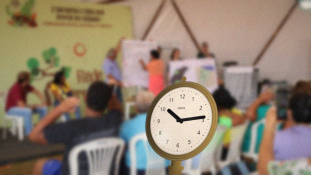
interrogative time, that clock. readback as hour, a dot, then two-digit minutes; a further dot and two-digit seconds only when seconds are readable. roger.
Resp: 10.14
